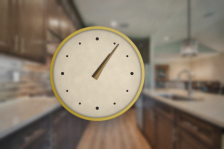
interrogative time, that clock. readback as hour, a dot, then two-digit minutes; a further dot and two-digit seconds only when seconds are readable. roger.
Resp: 1.06
